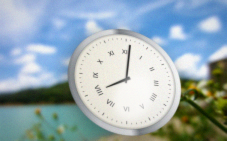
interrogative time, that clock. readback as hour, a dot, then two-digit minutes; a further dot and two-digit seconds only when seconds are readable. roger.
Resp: 8.01
